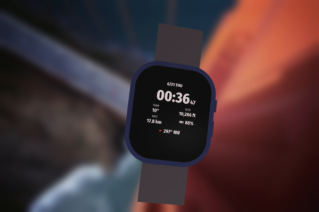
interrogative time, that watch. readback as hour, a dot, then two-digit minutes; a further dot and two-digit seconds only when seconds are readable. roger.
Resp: 0.36
